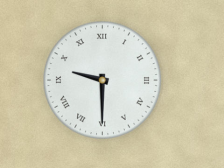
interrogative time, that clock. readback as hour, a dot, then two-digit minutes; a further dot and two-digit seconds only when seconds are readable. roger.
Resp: 9.30
